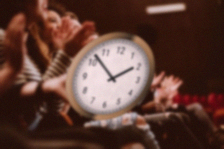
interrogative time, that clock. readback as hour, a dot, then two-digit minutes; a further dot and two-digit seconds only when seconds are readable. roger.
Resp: 1.52
